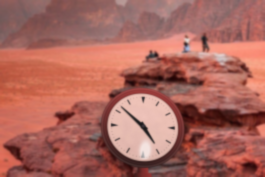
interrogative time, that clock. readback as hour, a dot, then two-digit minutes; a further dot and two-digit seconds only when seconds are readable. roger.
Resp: 4.52
